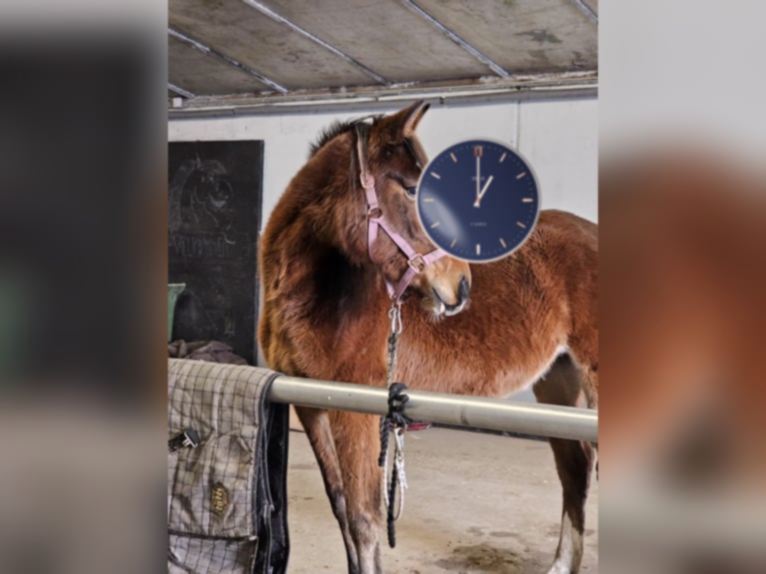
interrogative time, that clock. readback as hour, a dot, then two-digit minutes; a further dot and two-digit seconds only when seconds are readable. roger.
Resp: 1.00
